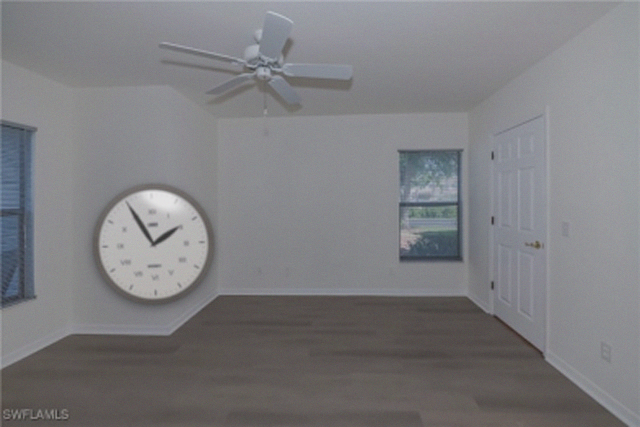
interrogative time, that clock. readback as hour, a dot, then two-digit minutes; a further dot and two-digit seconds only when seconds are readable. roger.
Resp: 1.55
